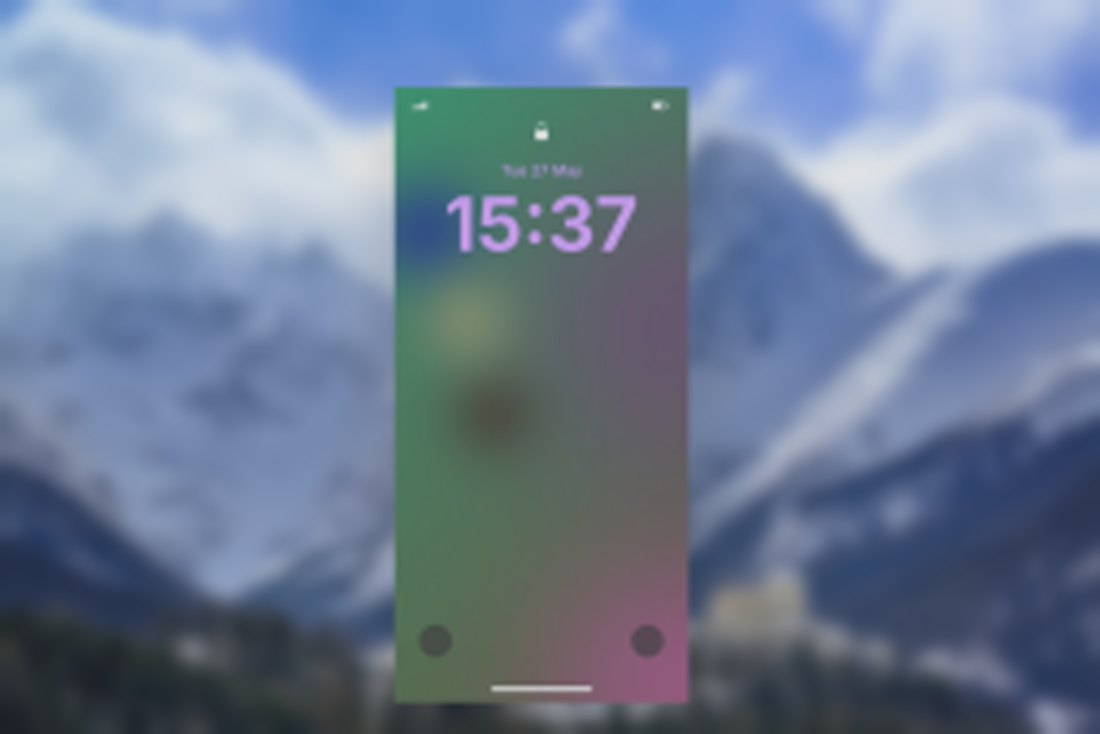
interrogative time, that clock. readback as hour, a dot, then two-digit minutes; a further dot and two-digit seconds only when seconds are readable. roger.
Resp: 15.37
